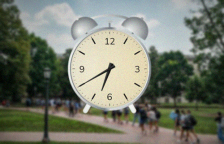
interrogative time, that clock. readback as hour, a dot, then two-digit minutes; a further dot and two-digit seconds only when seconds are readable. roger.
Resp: 6.40
